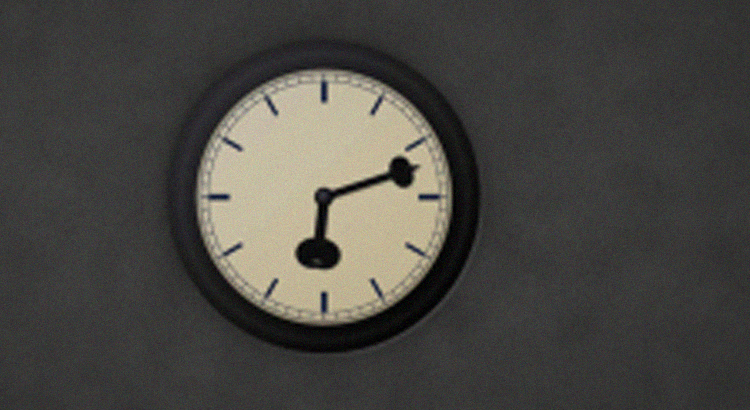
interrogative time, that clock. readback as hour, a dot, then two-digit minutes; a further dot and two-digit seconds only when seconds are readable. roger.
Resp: 6.12
